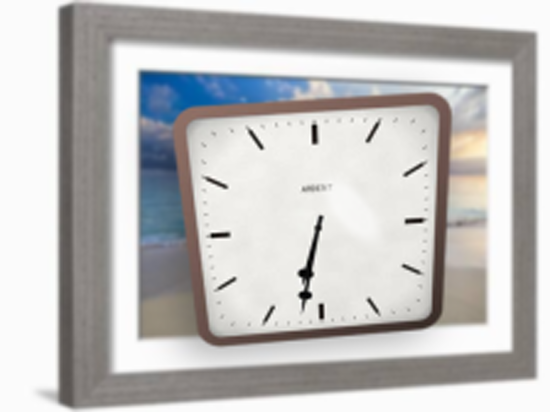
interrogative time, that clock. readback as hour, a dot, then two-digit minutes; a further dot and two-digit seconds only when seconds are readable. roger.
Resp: 6.32
